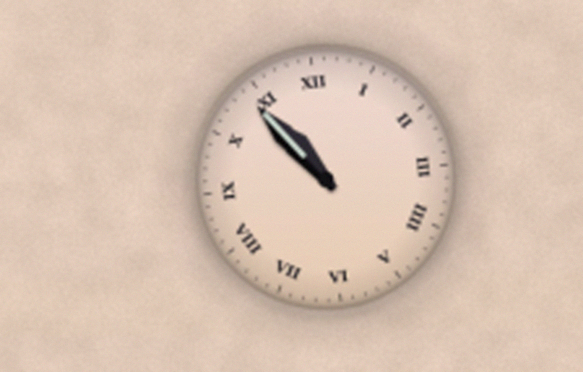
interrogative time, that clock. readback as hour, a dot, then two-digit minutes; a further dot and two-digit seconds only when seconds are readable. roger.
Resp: 10.54
